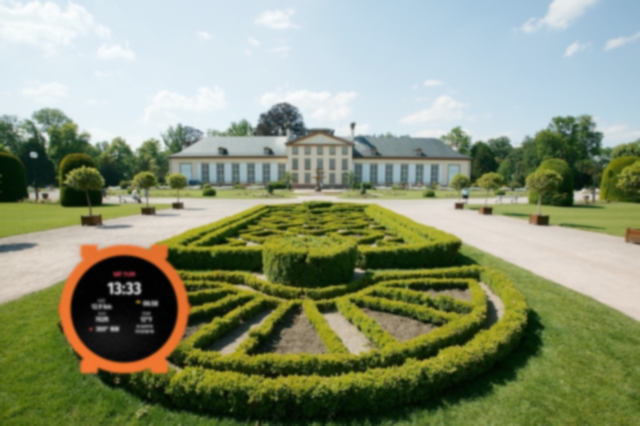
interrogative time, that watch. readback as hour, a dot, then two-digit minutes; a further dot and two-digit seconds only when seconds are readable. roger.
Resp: 13.33
